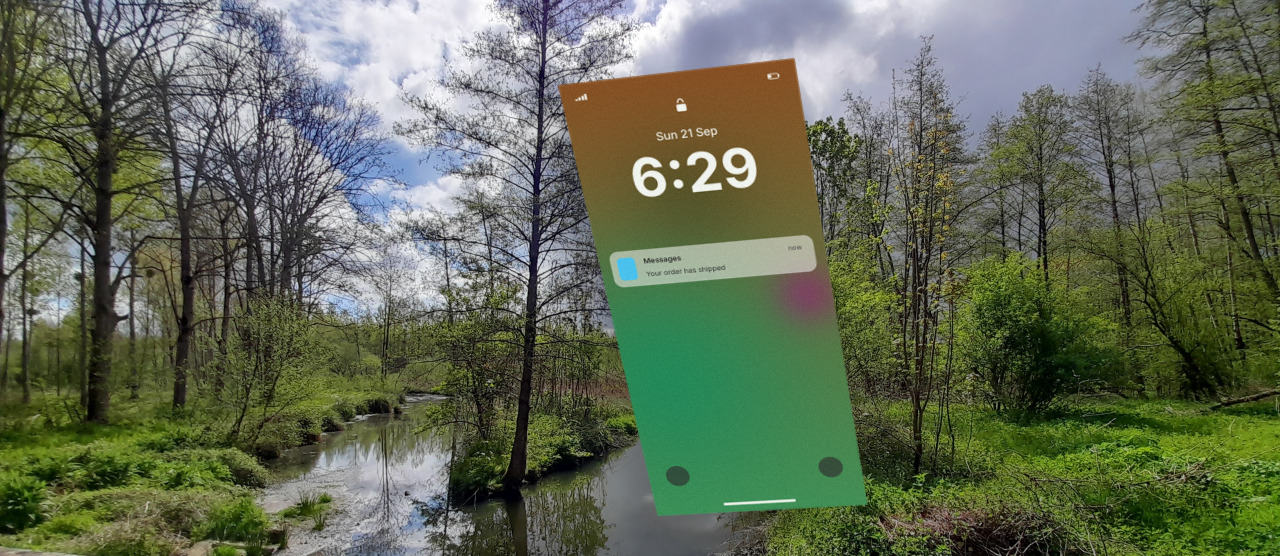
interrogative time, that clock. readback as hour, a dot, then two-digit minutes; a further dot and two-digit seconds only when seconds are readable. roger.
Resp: 6.29
